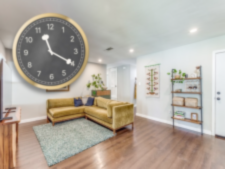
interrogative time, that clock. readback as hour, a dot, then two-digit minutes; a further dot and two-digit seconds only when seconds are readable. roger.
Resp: 11.20
